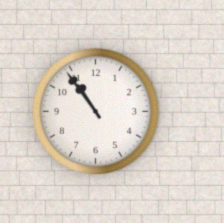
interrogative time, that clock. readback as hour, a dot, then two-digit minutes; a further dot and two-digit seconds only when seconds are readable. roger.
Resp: 10.54
